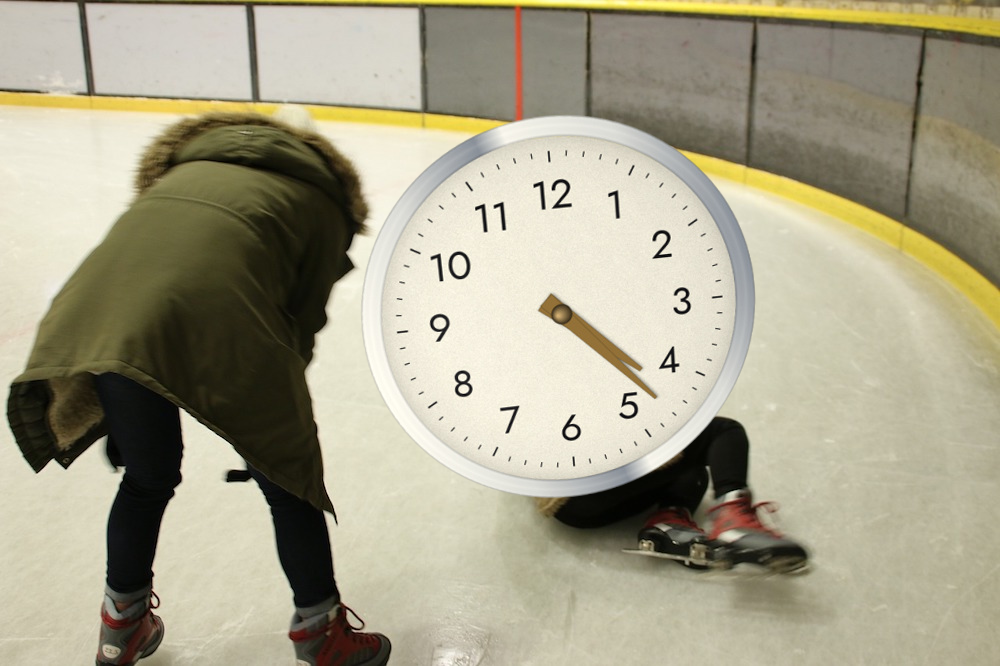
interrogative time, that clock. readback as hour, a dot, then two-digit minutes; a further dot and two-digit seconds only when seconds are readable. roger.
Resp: 4.23
